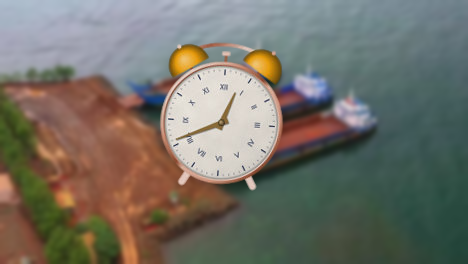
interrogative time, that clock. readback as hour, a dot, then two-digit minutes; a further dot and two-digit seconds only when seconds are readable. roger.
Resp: 12.41
